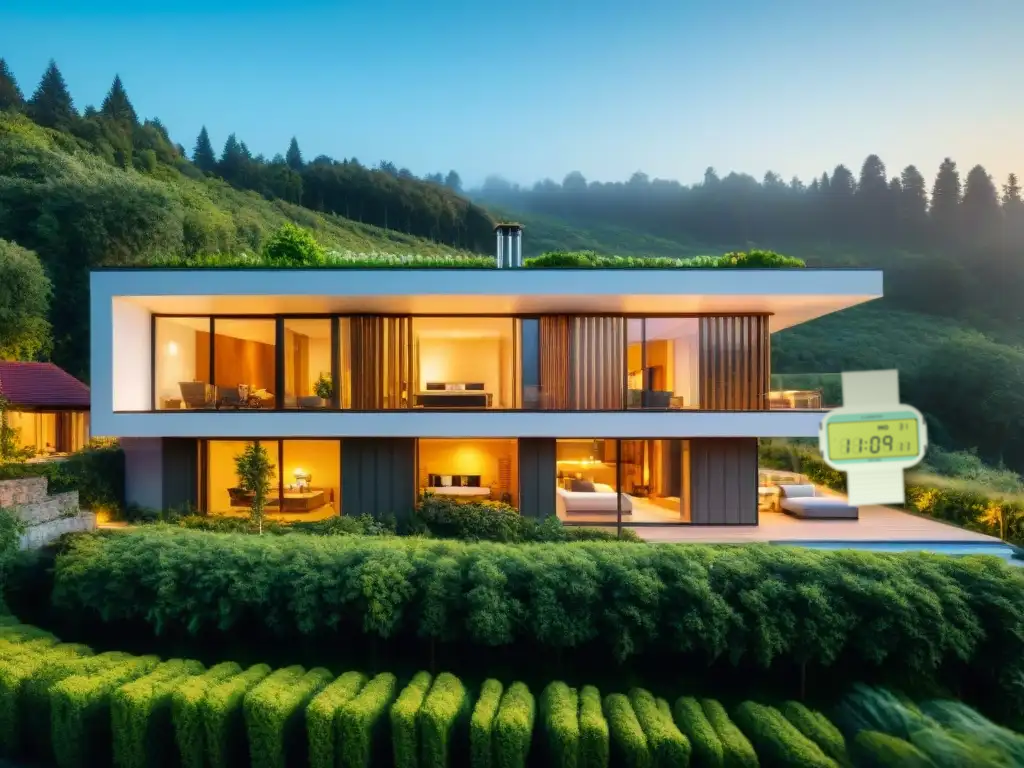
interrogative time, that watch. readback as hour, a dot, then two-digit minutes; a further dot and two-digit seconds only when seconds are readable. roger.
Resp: 11.09
